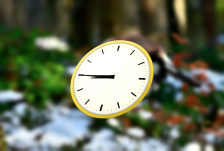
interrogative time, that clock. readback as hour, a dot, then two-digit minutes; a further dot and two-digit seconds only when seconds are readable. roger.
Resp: 8.45
